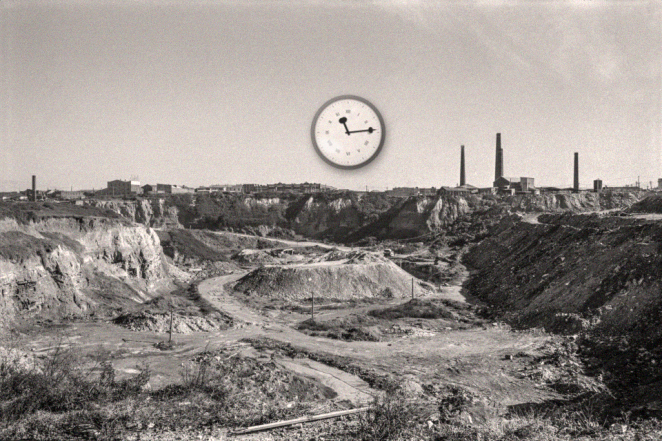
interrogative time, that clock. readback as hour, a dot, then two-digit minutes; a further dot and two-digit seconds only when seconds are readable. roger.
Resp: 11.14
